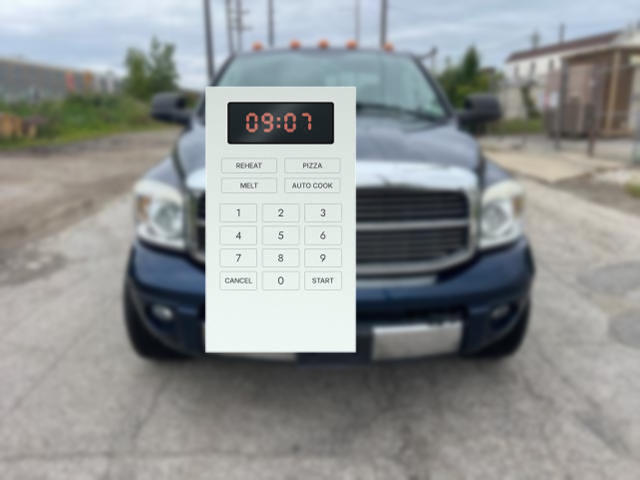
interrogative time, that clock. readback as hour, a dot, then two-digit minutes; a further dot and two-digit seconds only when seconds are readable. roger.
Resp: 9.07
